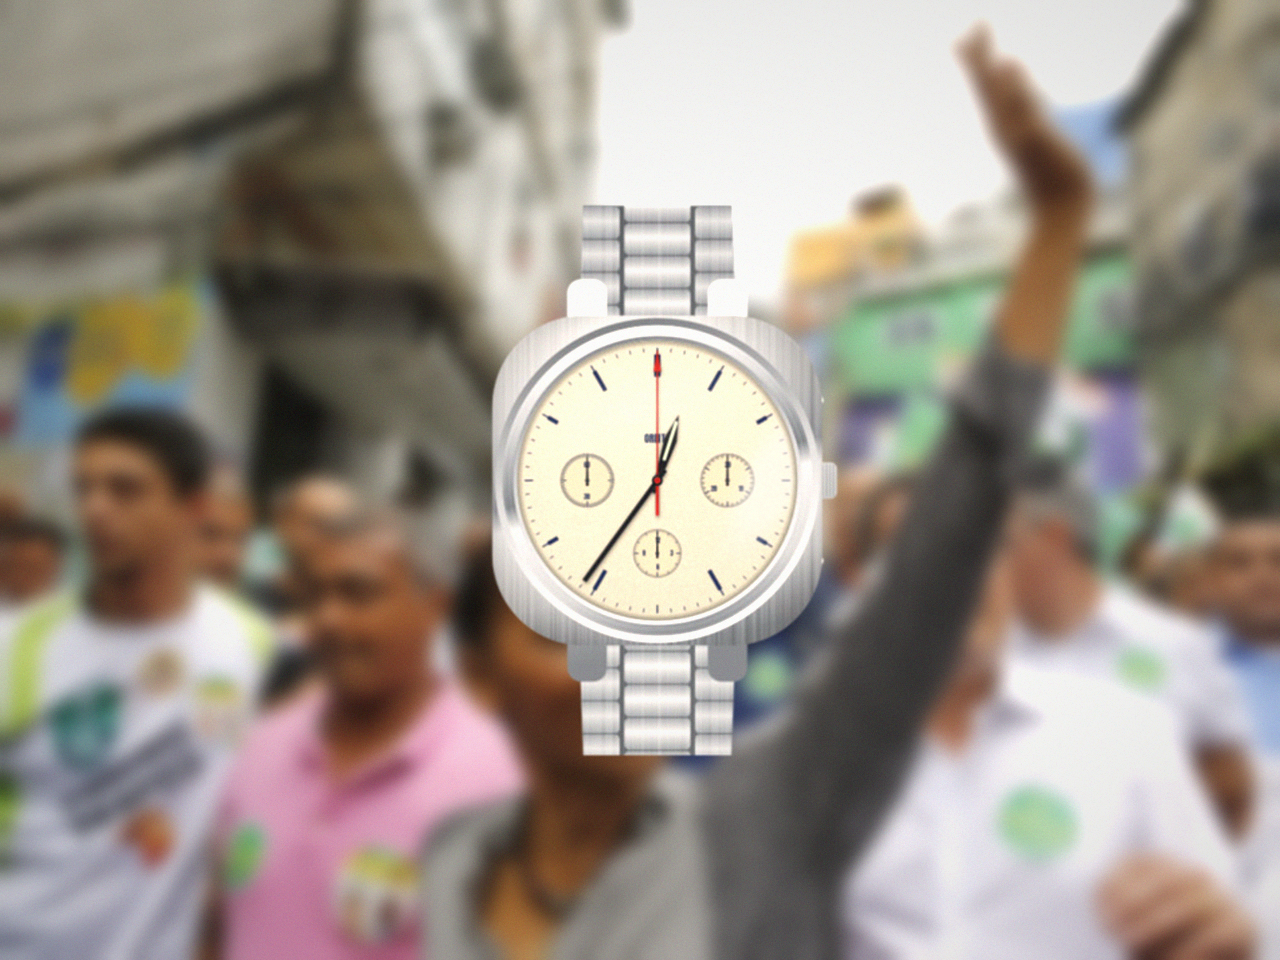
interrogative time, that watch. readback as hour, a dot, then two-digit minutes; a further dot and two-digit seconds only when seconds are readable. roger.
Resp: 12.36
